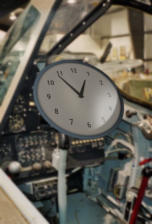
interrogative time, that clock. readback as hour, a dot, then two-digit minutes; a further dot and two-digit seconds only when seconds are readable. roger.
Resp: 12.54
